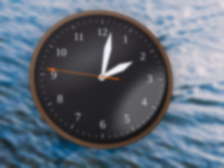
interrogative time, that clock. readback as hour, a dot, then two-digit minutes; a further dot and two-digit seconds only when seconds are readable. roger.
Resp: 2.01.46
